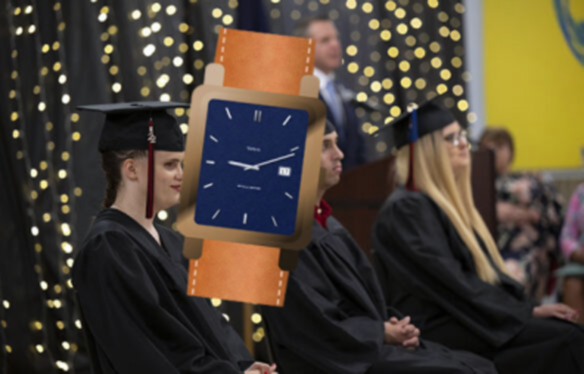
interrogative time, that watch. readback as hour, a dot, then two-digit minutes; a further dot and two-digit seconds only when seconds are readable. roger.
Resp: 9.11
